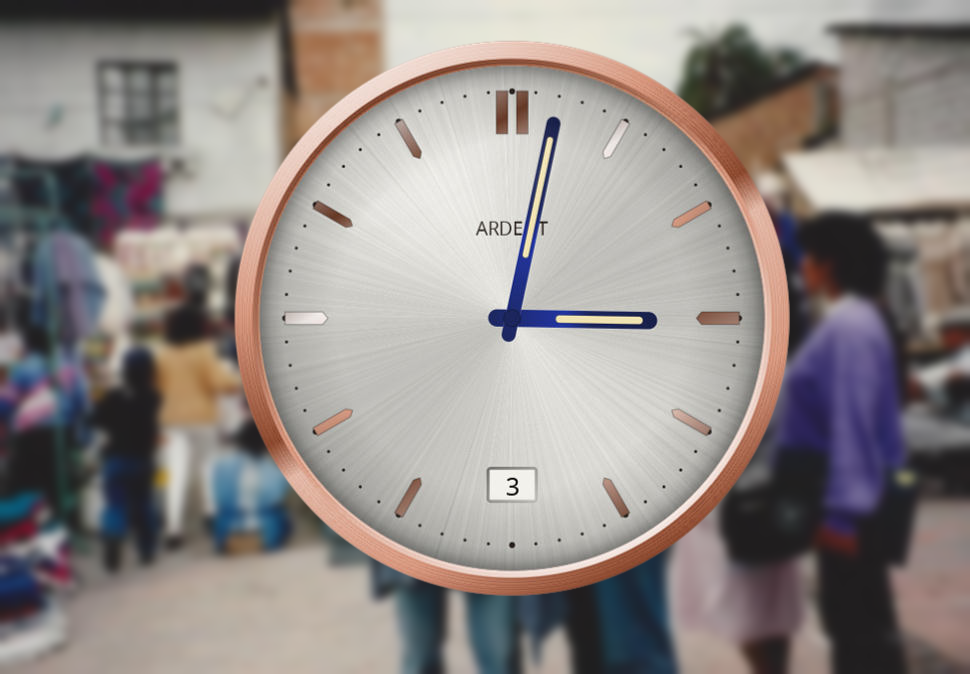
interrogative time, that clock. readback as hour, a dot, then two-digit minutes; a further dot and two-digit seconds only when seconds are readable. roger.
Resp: 3.02
